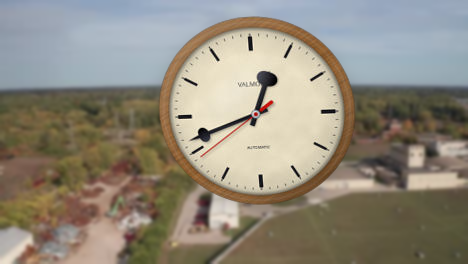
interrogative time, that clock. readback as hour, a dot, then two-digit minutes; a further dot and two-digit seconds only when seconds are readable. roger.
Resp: 12.41.39
